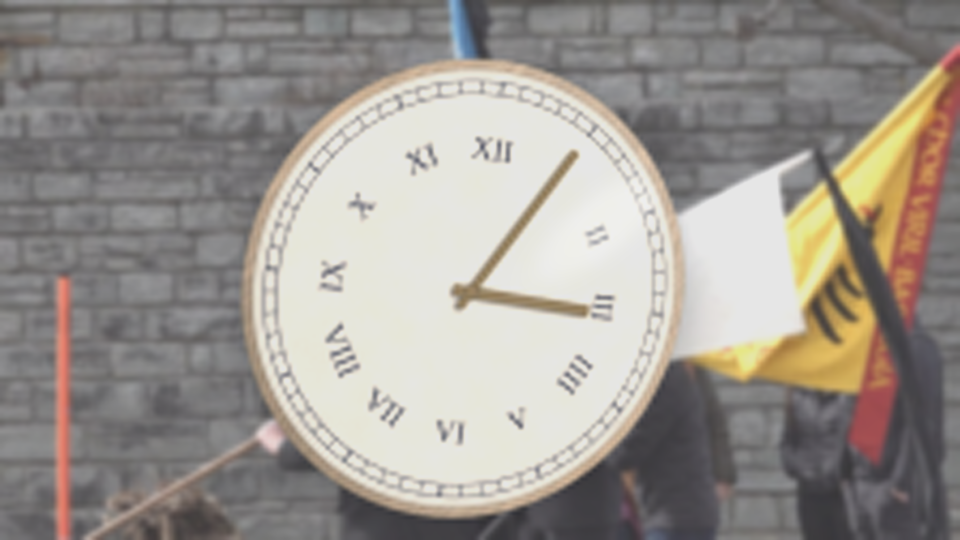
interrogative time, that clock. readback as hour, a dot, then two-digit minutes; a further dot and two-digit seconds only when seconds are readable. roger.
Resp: 3.05
